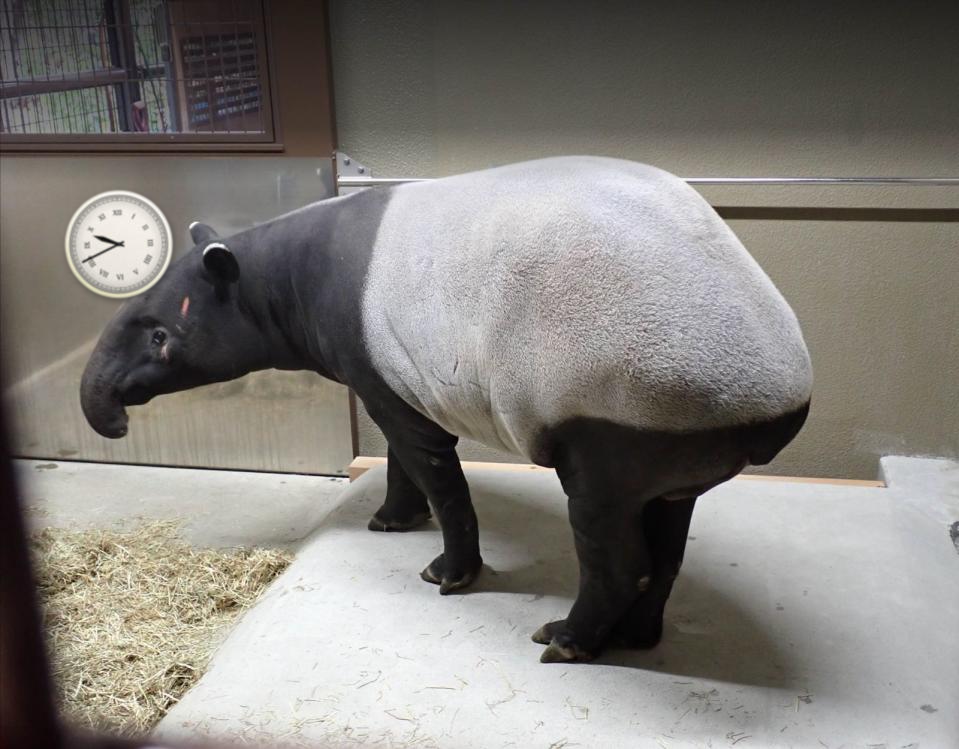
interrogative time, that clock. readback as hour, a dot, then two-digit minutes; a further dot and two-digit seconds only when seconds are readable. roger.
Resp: 9.41
